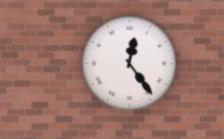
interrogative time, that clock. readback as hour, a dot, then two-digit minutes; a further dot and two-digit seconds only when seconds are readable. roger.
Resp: 12.24
